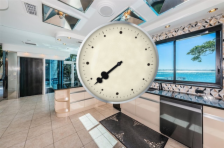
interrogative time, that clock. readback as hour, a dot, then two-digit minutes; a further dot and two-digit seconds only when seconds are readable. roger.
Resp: 7.38
